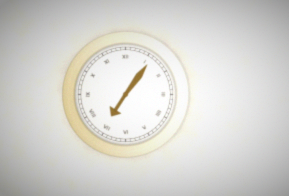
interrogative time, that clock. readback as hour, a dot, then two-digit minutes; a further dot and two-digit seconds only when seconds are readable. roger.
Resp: 7.06
